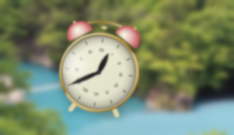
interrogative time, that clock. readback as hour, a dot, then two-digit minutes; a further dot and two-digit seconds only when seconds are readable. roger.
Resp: 12.40
